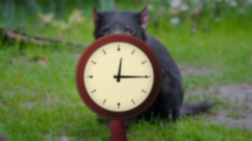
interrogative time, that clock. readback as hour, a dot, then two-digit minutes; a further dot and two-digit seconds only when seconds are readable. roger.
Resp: 12.15
